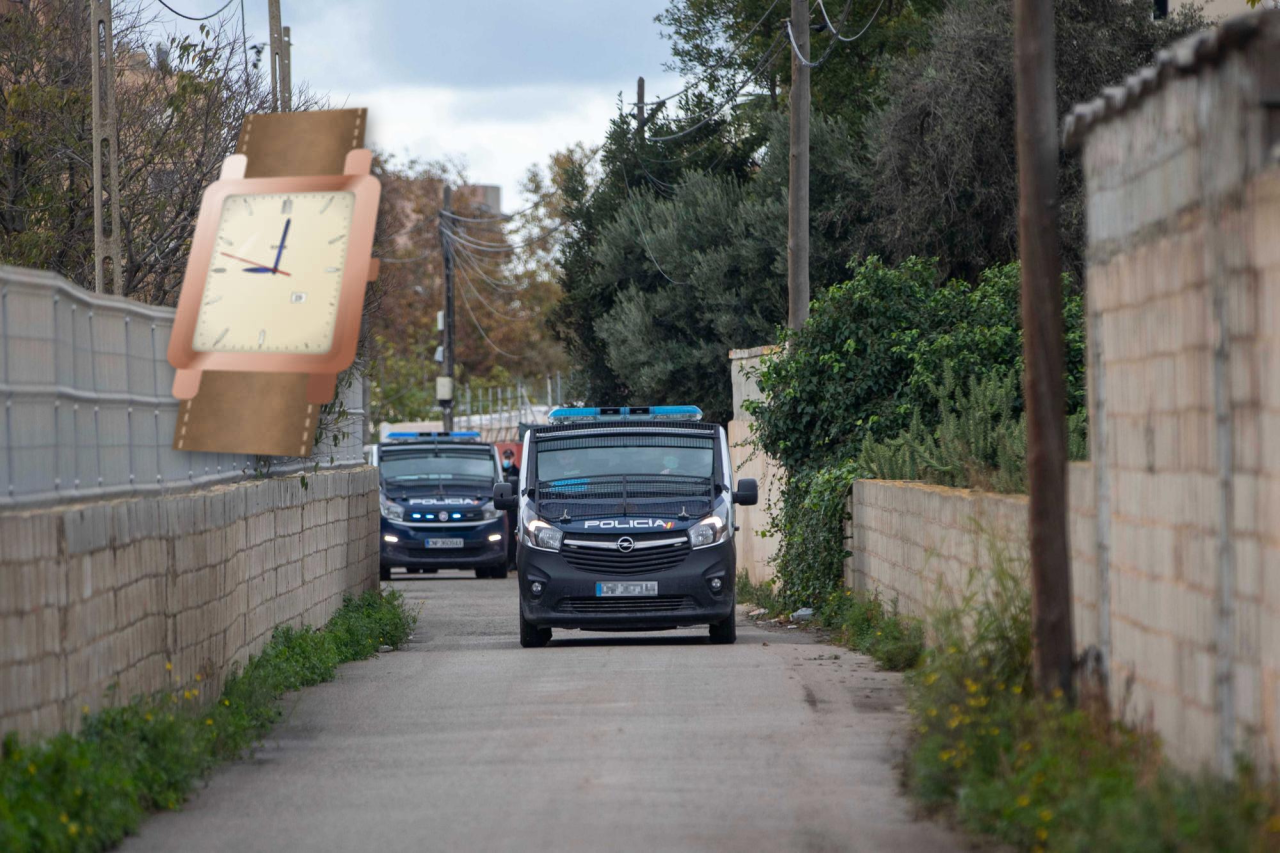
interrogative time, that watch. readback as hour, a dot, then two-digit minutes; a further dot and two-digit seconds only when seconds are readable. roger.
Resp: 9.00.48
